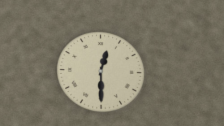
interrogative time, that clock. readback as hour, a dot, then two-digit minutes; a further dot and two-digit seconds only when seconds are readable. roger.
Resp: 12.30
